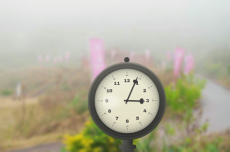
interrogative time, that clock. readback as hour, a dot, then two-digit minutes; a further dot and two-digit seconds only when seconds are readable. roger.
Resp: 3.04
